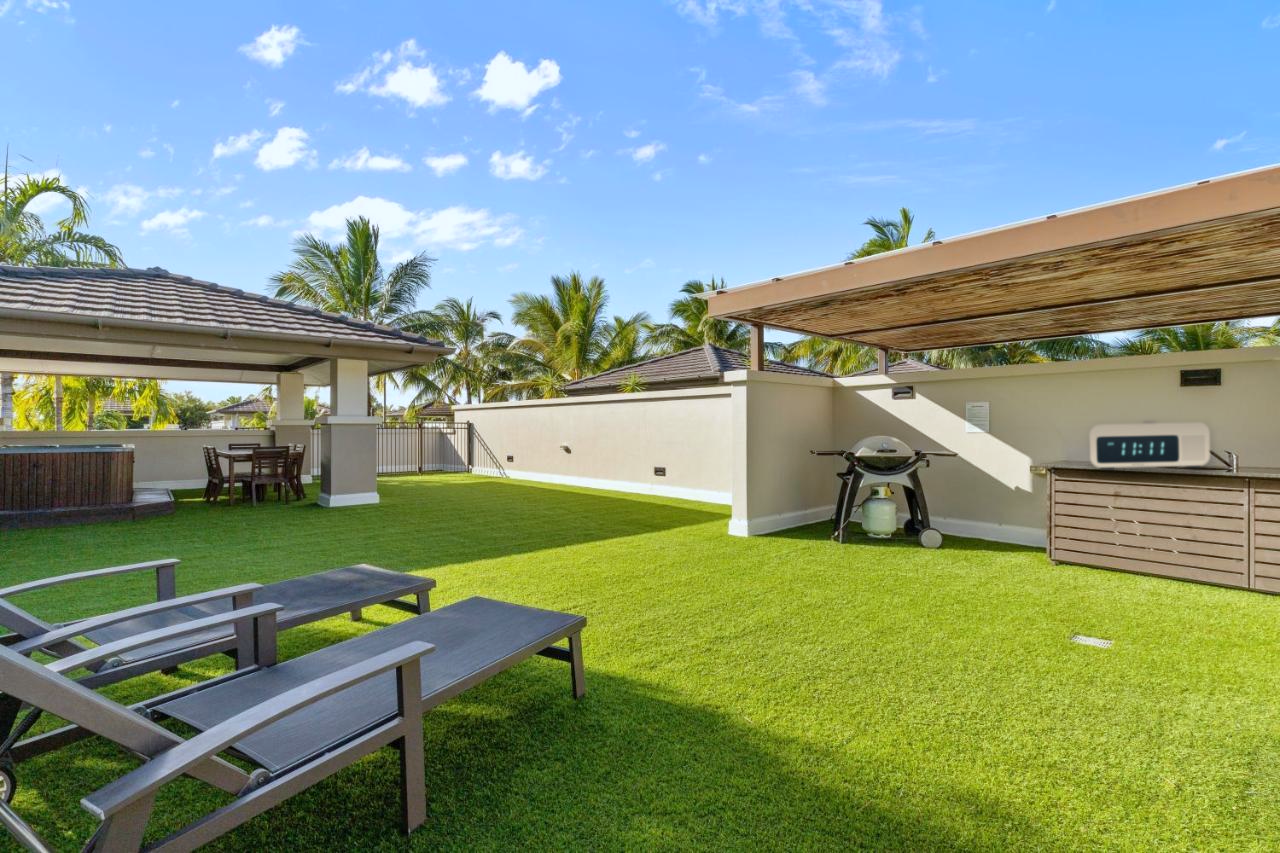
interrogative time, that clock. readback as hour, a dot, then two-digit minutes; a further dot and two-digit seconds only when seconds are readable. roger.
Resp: 11.11
